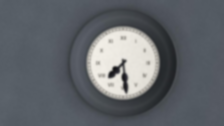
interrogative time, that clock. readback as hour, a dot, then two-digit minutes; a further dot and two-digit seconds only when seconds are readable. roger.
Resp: 7.29
